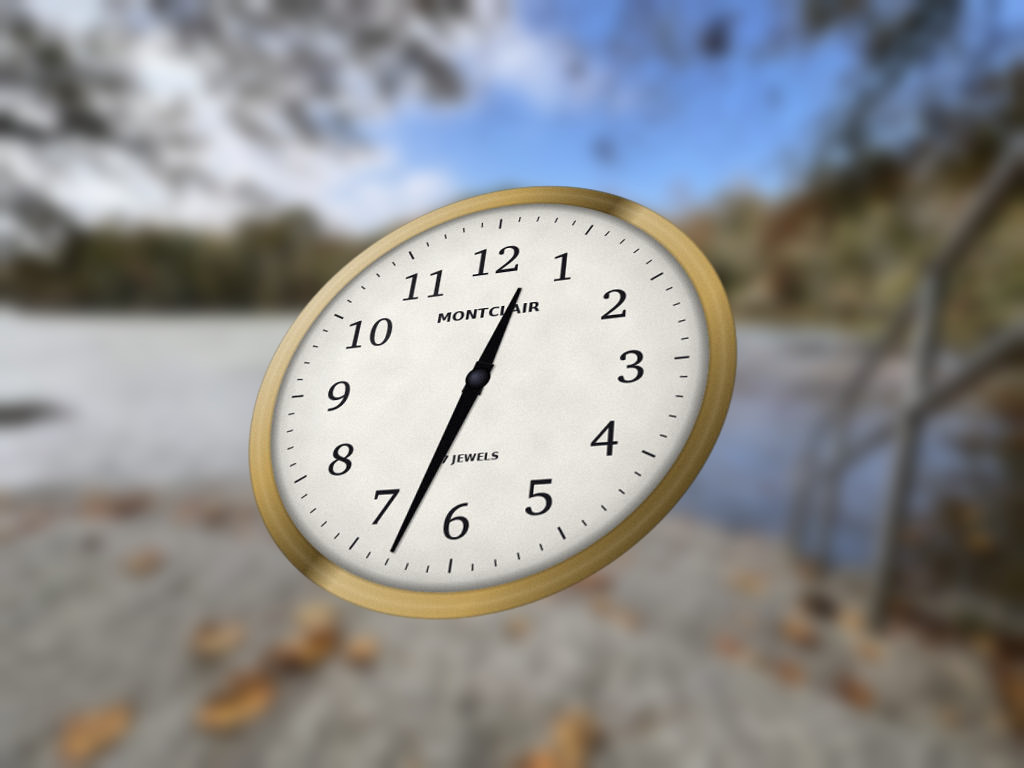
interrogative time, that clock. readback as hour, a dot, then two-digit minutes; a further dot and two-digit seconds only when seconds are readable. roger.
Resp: 12.33
